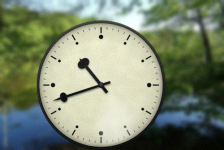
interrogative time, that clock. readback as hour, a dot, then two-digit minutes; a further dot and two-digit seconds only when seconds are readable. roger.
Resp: 10.42
